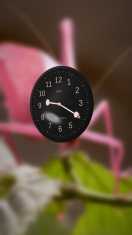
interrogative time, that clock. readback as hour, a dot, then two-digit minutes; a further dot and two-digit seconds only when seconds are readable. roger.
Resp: 9.20
